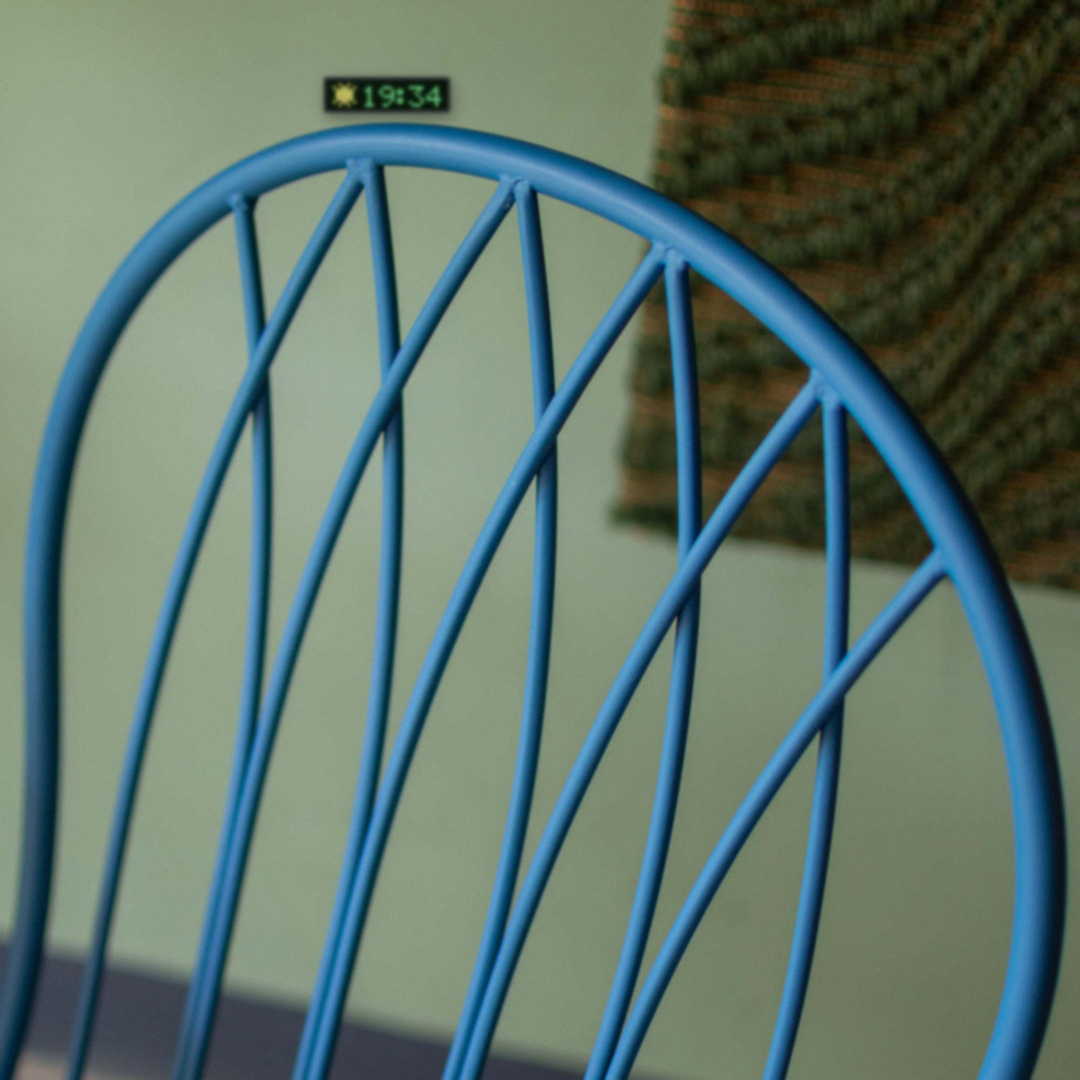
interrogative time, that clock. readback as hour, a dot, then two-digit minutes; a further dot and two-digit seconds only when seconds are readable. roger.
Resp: 19.34
